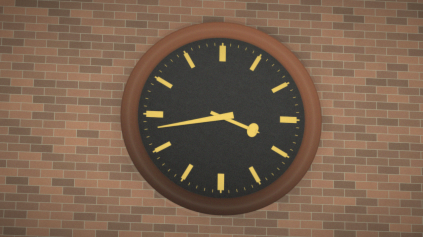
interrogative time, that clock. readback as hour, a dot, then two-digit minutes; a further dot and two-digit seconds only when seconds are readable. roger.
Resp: 3.43
